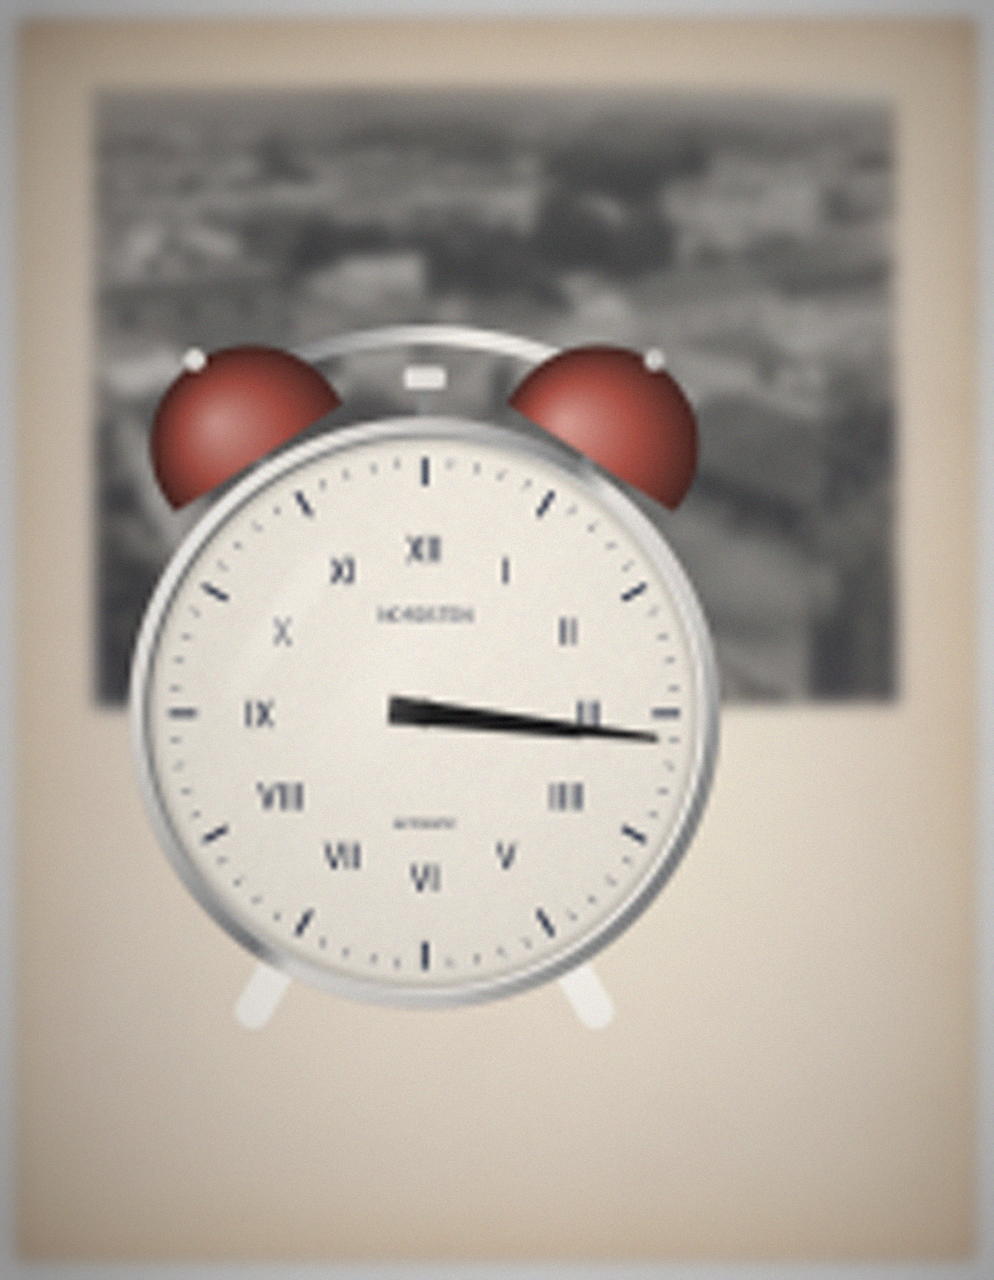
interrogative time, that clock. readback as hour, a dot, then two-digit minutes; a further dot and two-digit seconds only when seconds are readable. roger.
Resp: 3.16
